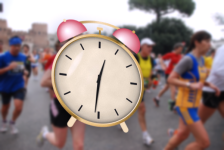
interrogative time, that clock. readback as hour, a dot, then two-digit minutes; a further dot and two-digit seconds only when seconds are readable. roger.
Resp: 12.31
